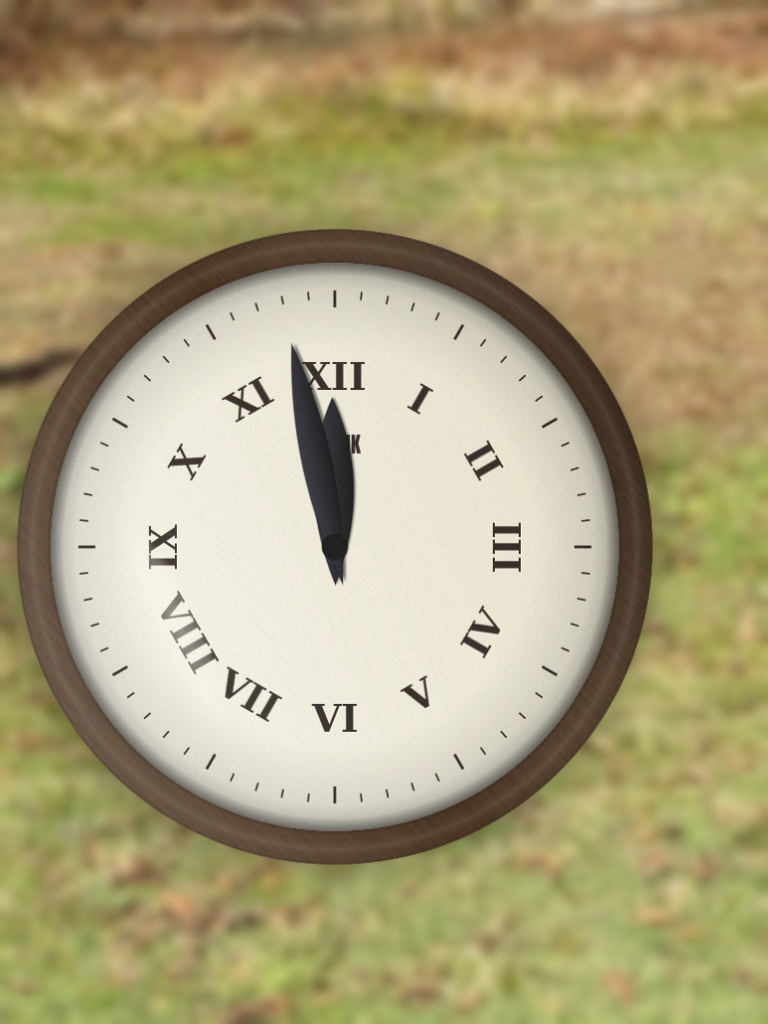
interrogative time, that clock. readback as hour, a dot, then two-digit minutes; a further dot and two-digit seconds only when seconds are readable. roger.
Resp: 11.58
